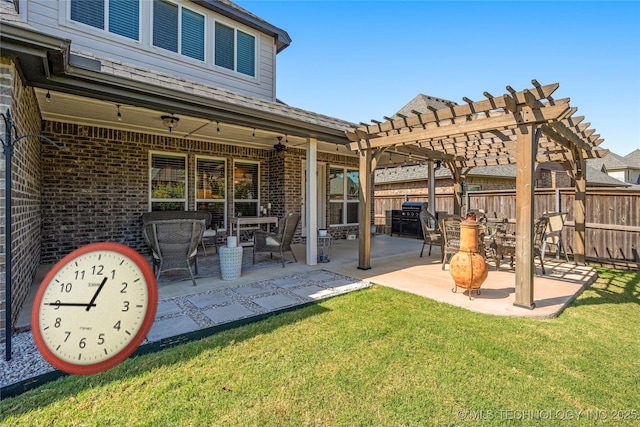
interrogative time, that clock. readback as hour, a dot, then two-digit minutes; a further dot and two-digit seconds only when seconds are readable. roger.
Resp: 12.45
